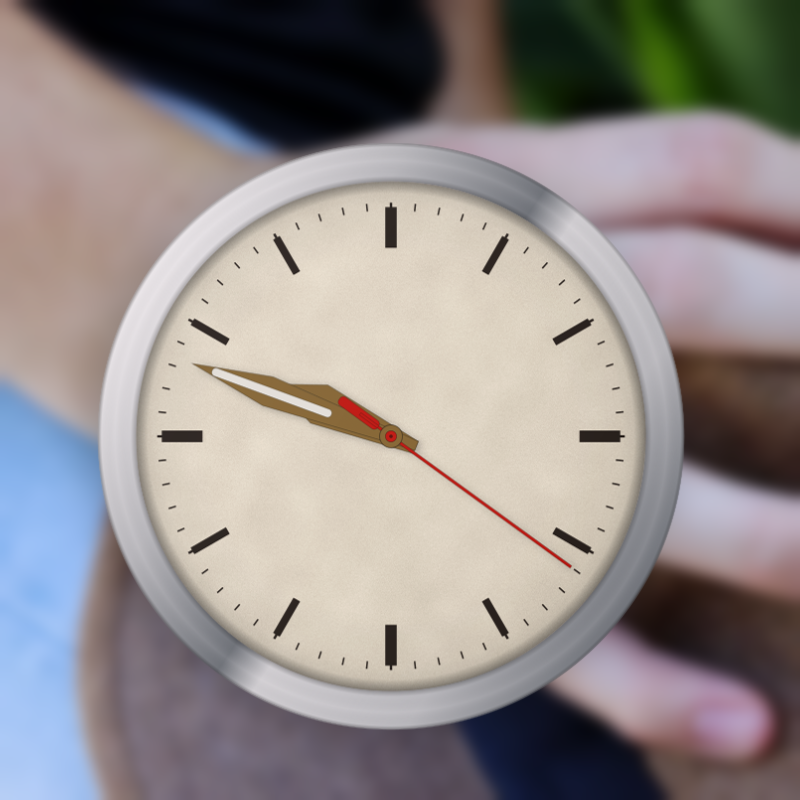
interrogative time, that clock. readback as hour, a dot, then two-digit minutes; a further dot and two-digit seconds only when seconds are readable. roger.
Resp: 9.48.21
